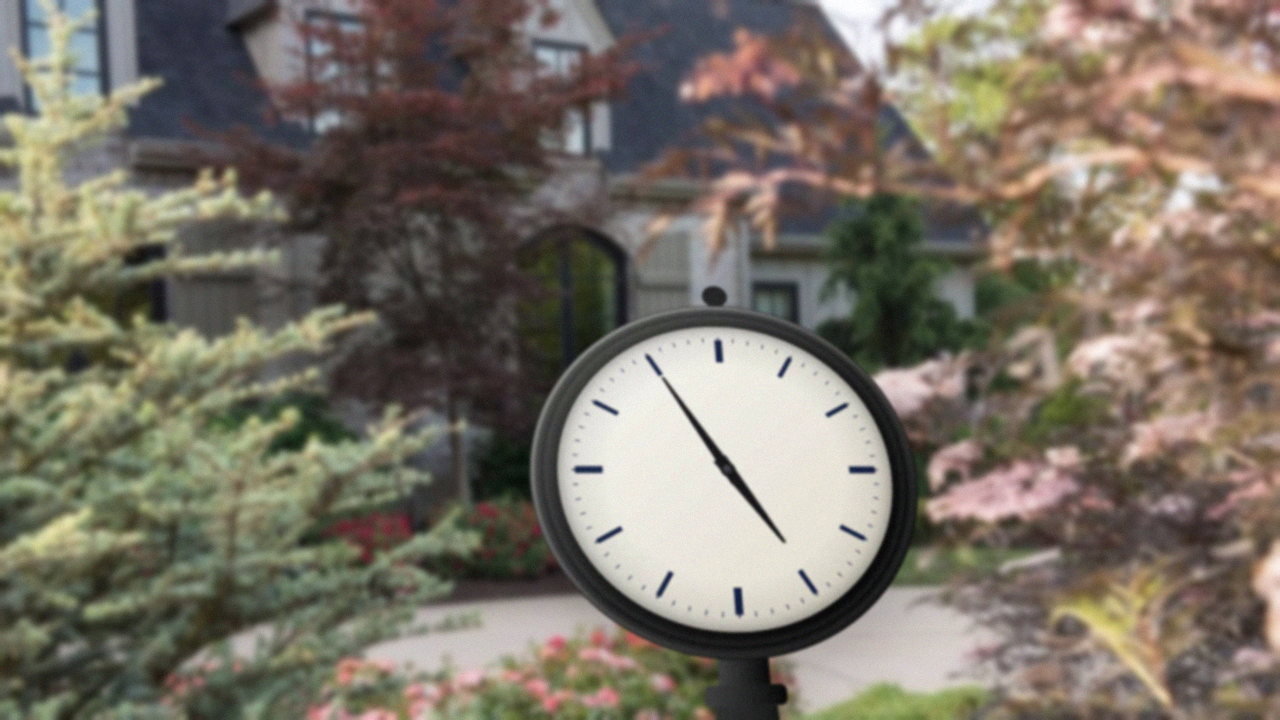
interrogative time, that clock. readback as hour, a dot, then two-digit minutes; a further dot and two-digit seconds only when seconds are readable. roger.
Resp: 4.55
